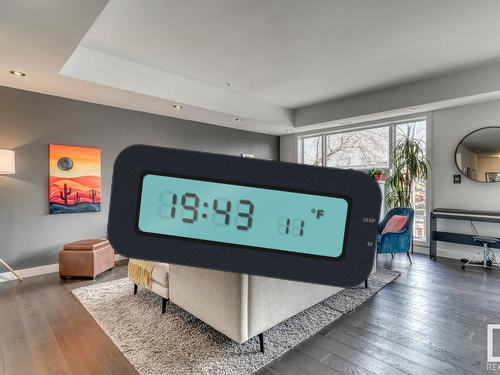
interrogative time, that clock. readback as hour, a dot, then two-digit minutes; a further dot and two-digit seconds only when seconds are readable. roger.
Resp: 19.43
